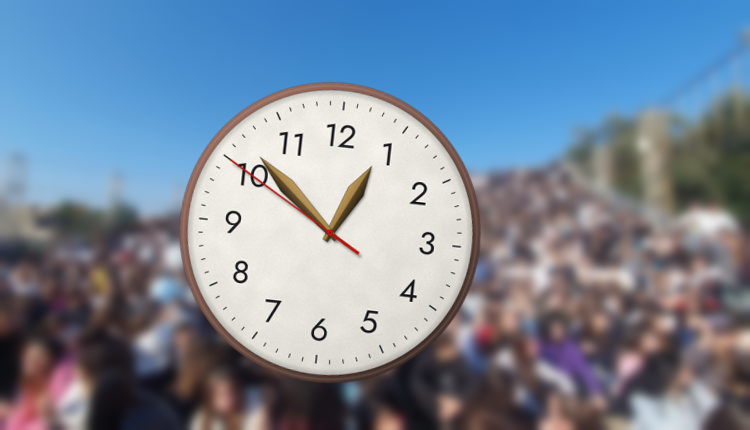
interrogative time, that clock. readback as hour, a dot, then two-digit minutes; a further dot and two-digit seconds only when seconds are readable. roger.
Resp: 12.51.50
